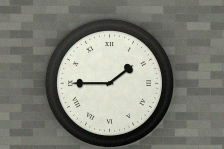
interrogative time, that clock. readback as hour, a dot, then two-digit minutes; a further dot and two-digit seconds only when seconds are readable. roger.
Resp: 1.45
